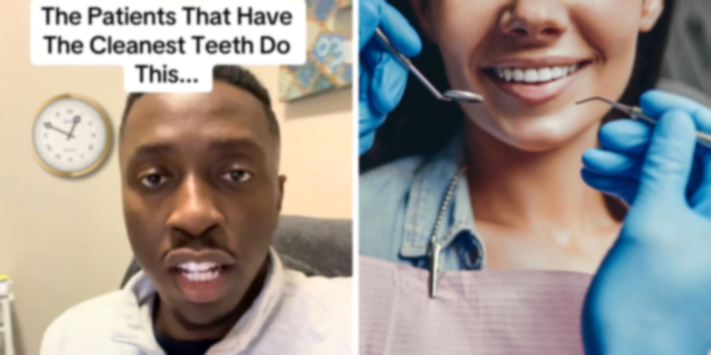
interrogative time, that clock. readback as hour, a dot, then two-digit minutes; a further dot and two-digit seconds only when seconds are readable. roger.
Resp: 12.49
